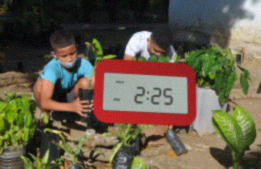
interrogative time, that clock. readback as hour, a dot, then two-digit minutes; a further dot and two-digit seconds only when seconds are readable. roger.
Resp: 2.25
